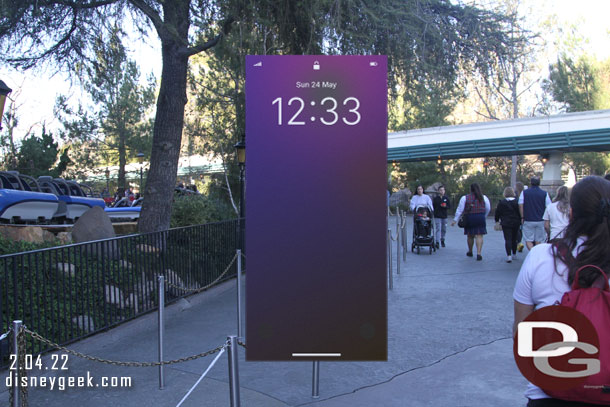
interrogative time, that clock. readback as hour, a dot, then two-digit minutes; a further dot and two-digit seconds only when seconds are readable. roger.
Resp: 12.33
